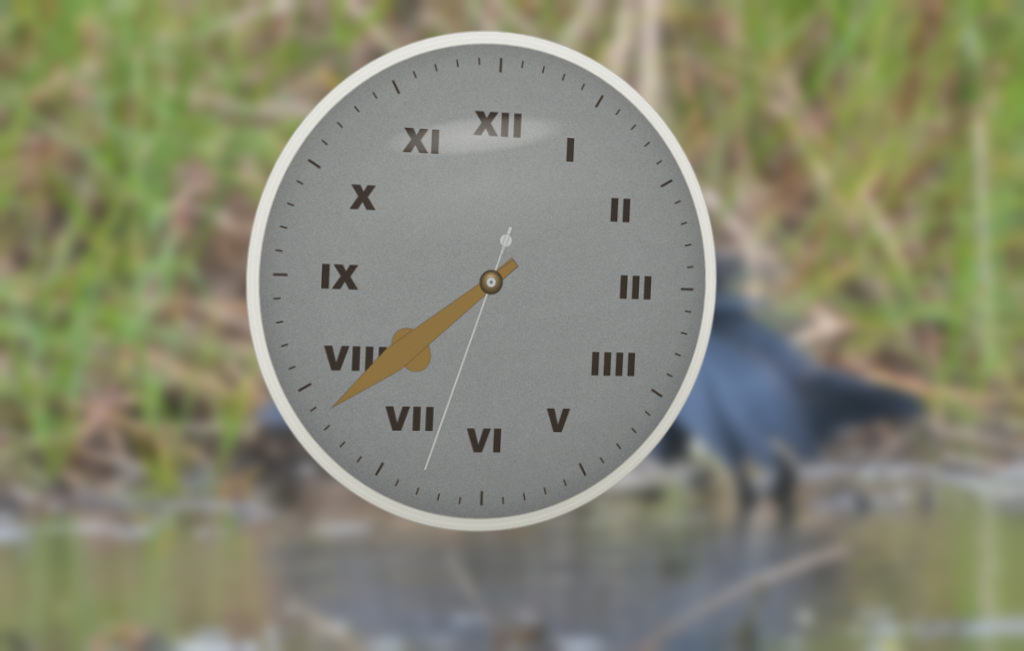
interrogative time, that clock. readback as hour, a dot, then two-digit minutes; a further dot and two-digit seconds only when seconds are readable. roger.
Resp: 7.38.33
